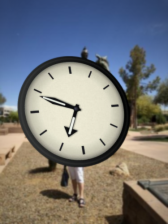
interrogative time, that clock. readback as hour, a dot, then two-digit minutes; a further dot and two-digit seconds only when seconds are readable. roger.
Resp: 6.49
